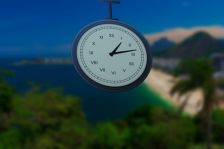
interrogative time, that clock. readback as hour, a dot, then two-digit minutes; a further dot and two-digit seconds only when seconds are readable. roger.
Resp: 1.13
